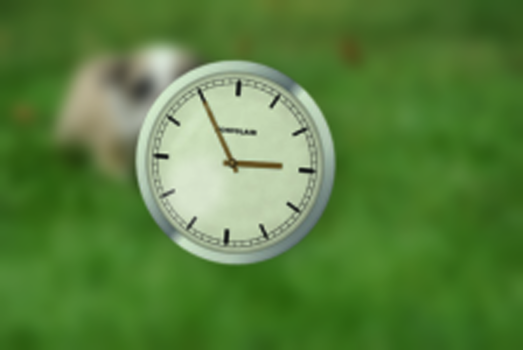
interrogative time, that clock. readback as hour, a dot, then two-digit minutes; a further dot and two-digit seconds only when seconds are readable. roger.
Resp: 2.55
